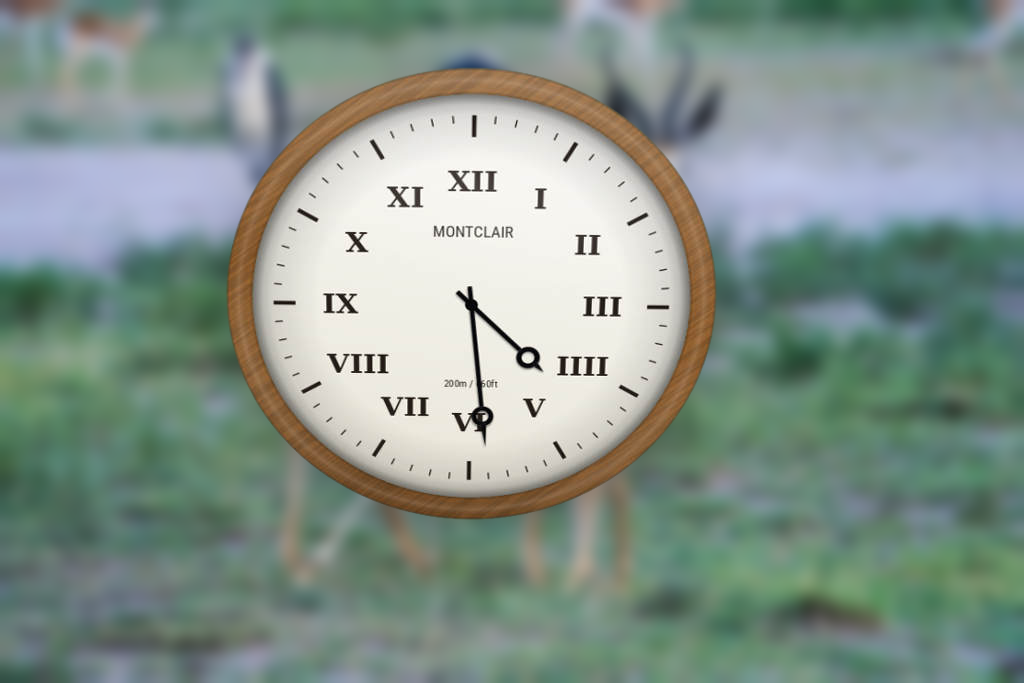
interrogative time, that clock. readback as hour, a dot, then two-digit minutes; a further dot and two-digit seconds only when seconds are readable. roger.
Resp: 4.29
